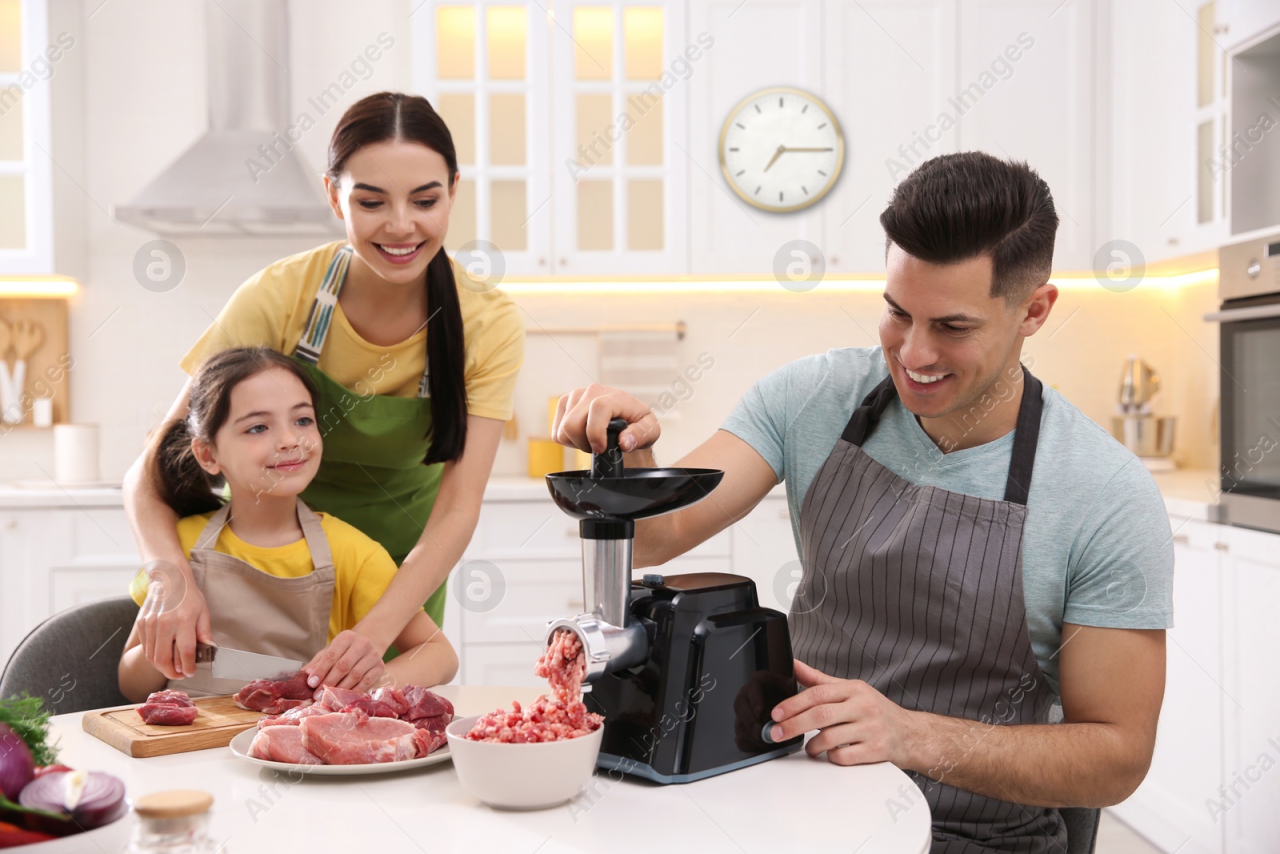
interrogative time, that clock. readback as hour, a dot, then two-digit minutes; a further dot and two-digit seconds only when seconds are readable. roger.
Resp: 7.15
